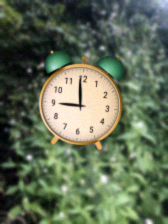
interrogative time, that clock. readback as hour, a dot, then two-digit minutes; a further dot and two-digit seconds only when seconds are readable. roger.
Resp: 8.59
